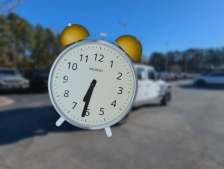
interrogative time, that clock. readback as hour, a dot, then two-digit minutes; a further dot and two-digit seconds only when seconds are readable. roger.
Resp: 6.31
